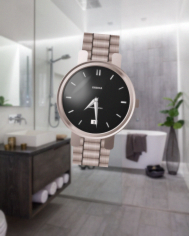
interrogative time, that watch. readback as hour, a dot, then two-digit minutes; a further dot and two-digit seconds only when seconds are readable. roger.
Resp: 7.29
